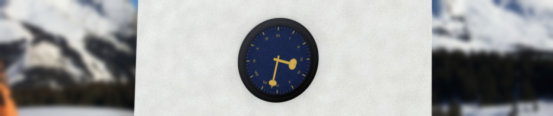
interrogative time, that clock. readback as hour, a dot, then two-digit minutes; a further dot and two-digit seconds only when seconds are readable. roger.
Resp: 3.32
